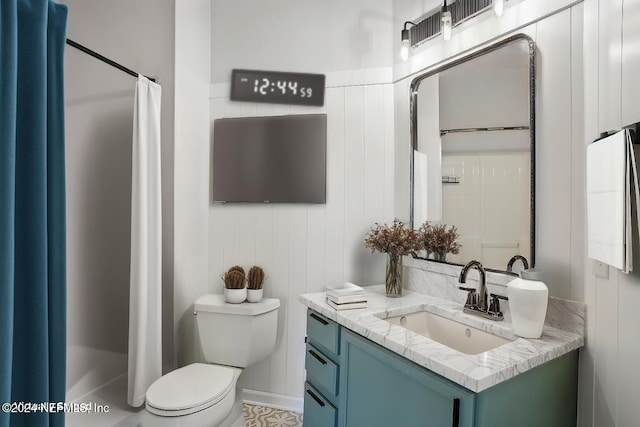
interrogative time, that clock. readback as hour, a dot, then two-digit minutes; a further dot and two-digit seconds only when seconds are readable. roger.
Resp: 12.44
